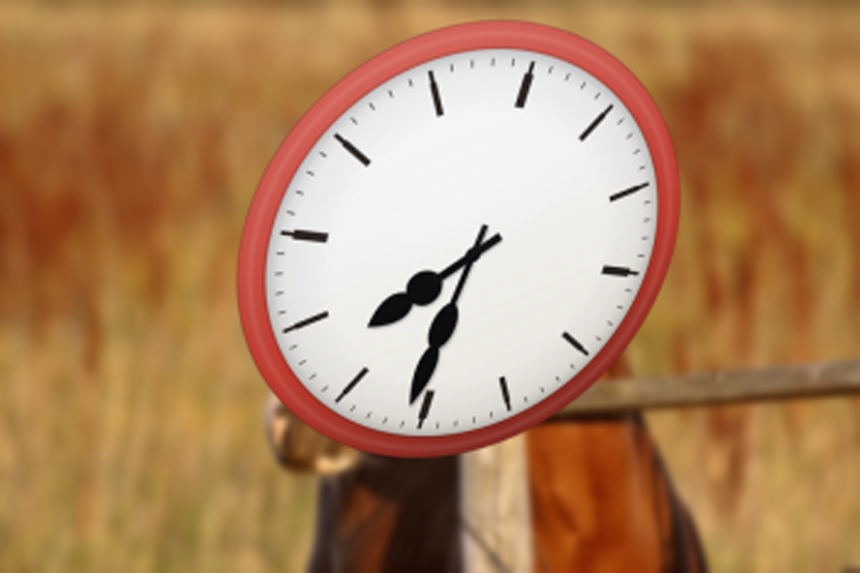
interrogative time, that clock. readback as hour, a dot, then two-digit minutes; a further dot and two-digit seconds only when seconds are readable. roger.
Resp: 7.31
